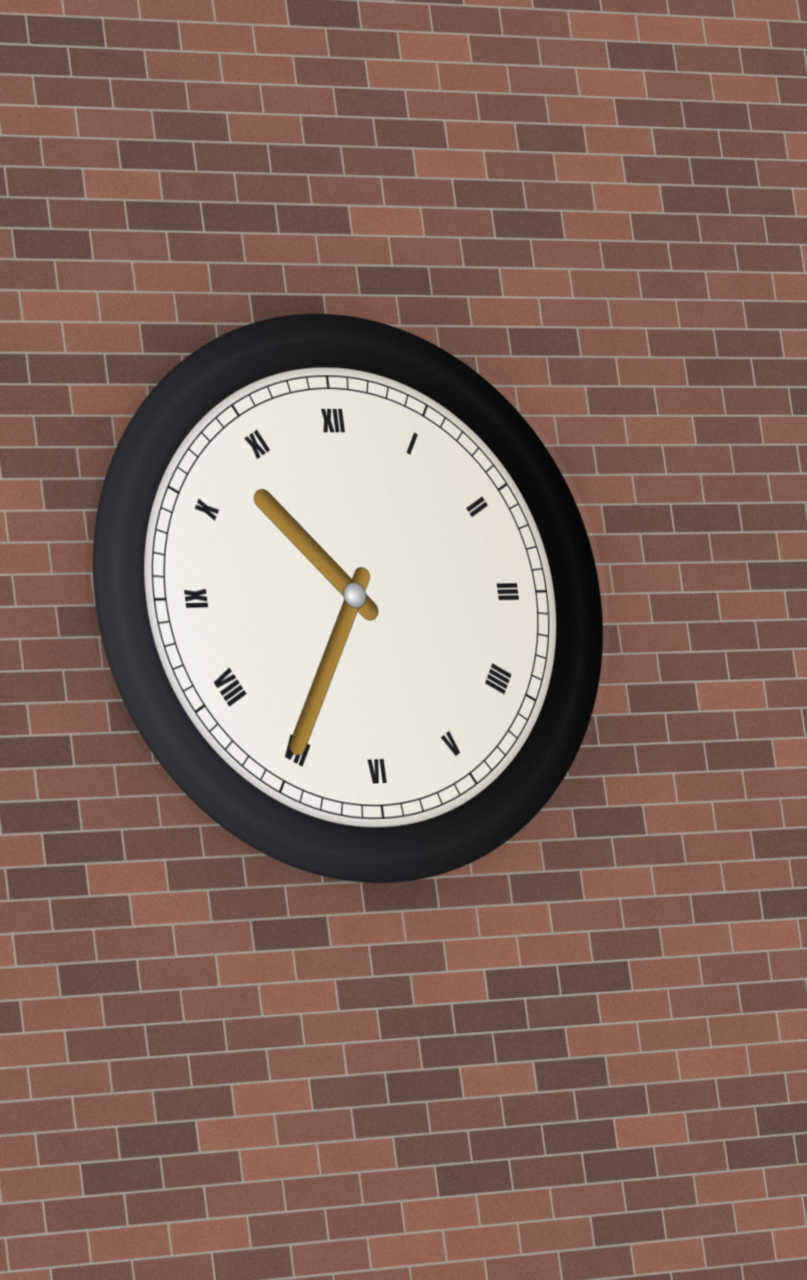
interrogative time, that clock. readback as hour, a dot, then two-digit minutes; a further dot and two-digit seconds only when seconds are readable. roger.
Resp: 10.35
